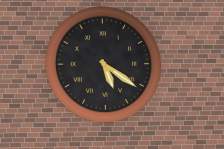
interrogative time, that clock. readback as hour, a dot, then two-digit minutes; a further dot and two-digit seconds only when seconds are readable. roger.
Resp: 5.21
